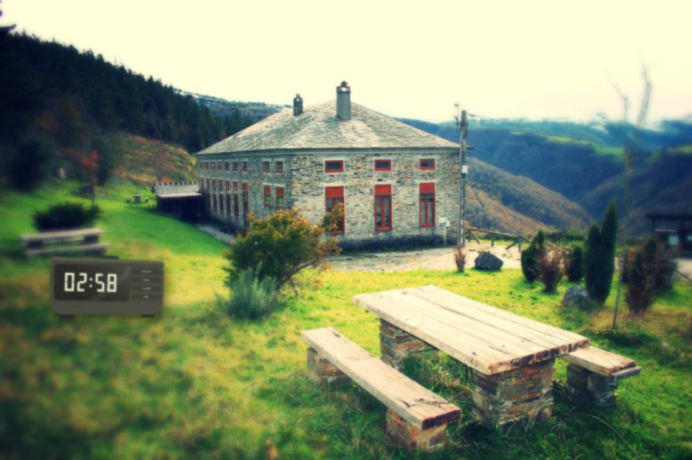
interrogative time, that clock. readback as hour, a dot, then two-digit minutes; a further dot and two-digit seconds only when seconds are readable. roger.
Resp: 2.58
